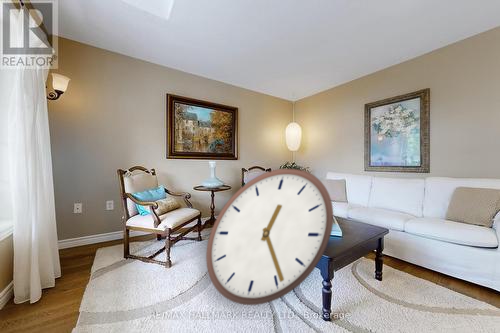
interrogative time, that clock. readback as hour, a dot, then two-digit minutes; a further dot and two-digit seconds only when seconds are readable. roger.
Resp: 12.24
